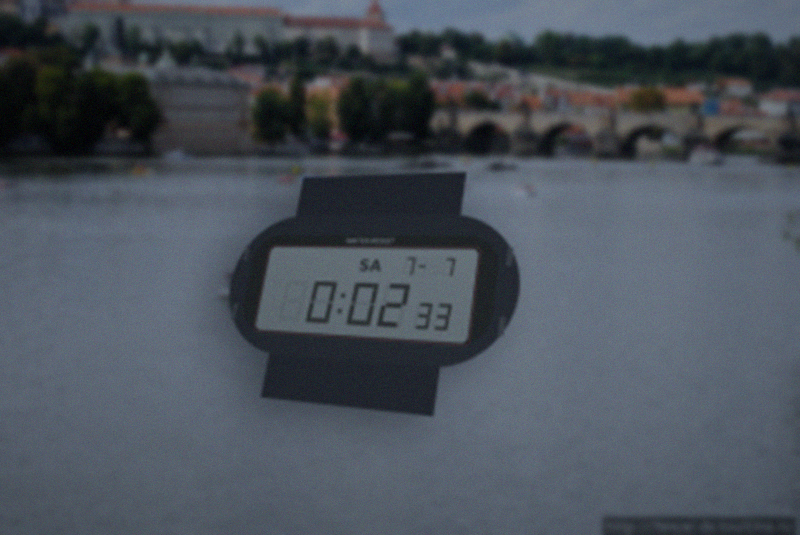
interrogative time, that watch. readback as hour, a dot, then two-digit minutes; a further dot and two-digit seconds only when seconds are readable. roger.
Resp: 0.02.33
